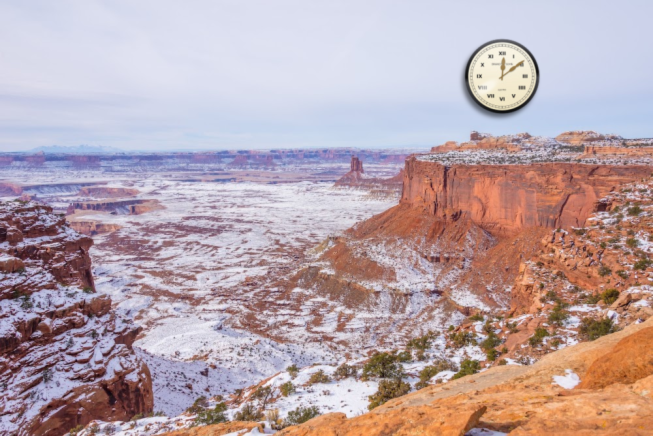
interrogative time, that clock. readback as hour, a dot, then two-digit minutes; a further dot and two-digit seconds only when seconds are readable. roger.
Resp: 12.09
